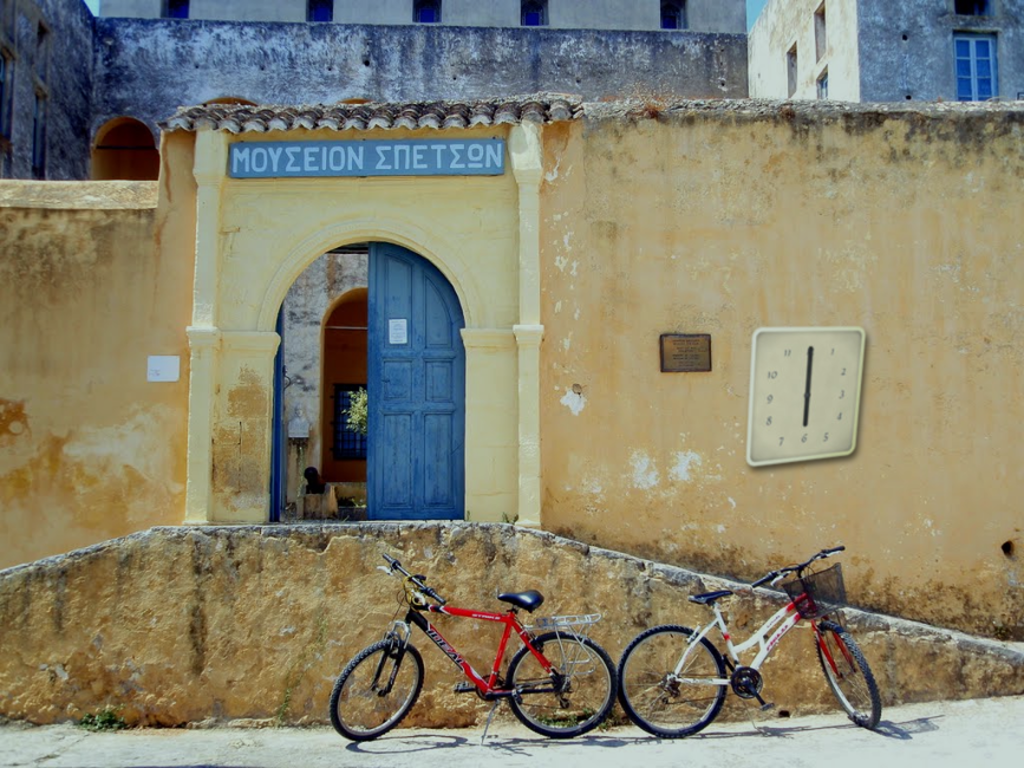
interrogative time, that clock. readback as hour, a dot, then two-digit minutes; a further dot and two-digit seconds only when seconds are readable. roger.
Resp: 6.00
